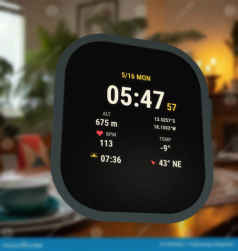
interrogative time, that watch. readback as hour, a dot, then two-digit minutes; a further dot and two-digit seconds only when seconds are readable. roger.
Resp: 5.47.57
